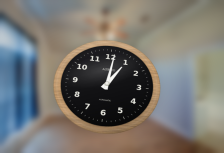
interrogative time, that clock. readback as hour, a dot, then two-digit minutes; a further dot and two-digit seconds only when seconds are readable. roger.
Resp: 1.01
